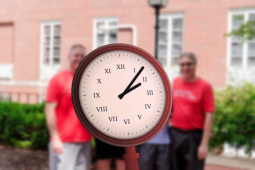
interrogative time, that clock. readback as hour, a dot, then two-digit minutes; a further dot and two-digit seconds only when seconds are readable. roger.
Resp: 2.07
